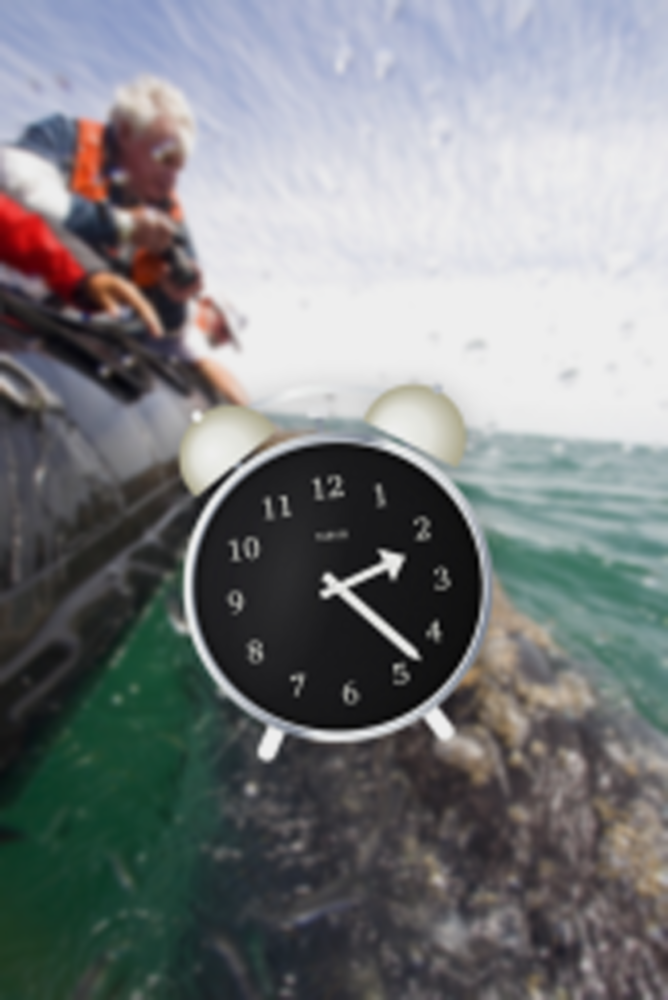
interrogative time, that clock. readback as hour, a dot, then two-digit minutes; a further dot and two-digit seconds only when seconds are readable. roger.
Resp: 2.23
